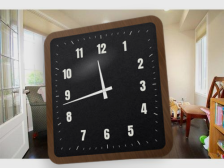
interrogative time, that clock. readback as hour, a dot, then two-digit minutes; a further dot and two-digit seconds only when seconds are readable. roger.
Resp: 11.43
